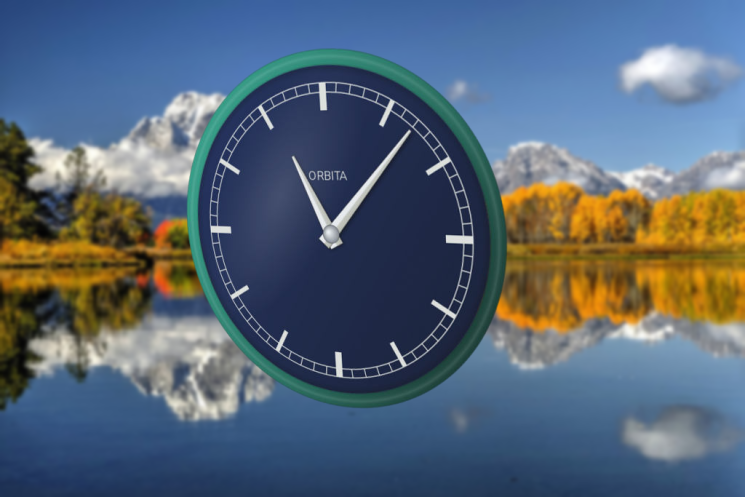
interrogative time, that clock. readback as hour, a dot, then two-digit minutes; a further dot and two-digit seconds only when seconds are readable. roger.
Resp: 11.07
